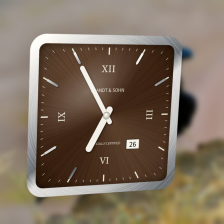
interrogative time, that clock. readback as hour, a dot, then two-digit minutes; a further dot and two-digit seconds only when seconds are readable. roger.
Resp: 6.55
